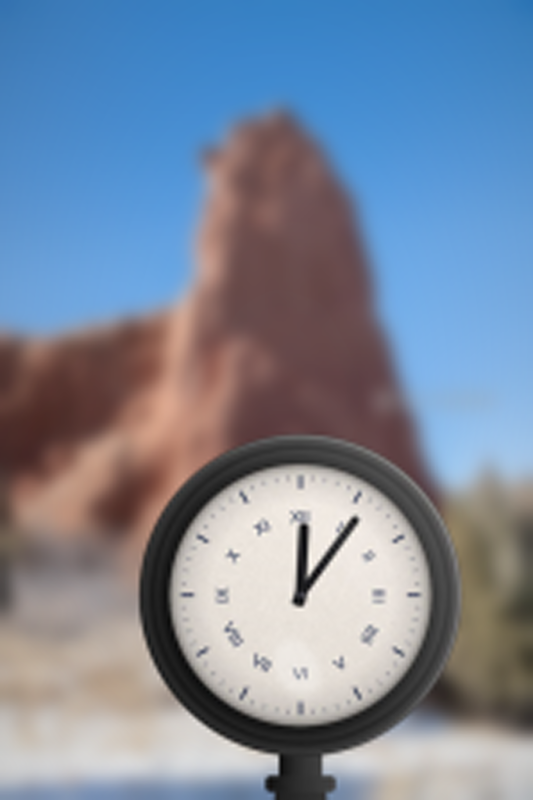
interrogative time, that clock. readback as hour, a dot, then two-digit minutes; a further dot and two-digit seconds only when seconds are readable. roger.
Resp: 12.06
